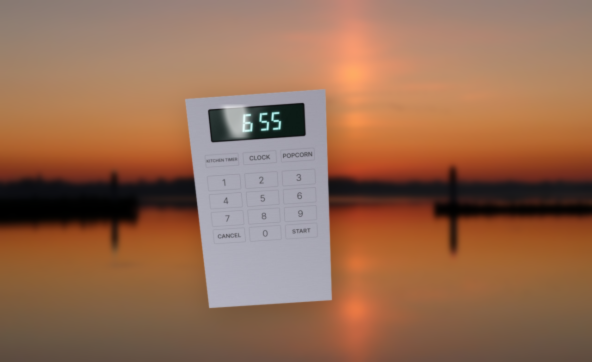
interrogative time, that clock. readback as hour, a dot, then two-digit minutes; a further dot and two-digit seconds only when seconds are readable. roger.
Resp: 6.55
